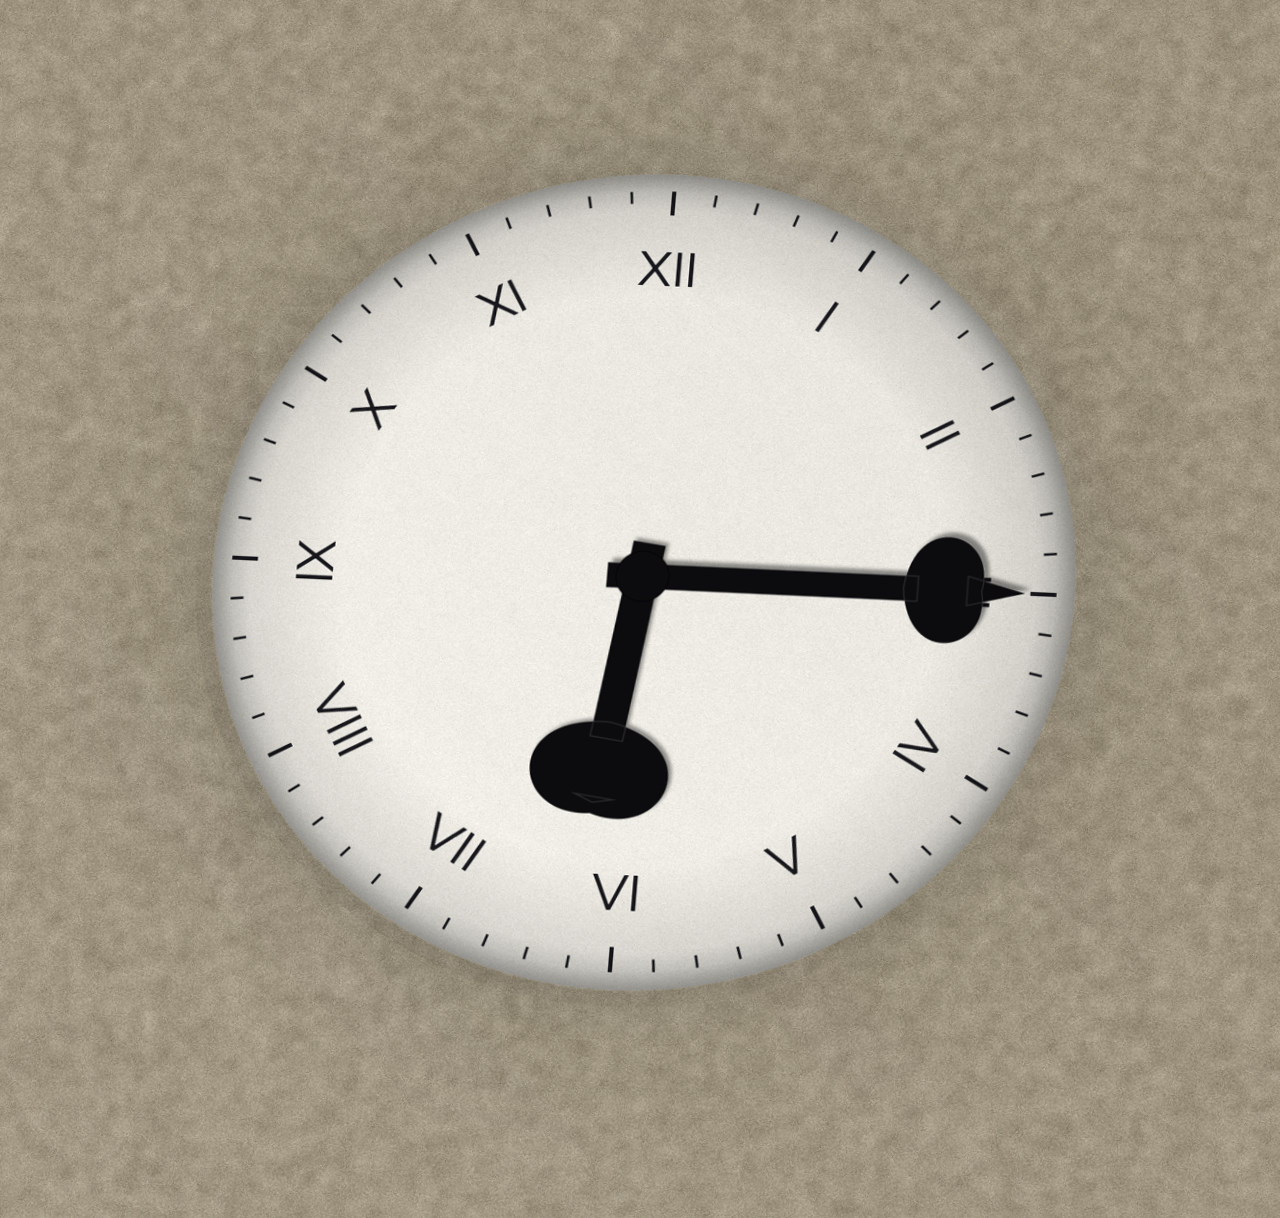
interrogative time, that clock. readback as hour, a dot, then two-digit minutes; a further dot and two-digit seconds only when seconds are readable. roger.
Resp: 6.15
